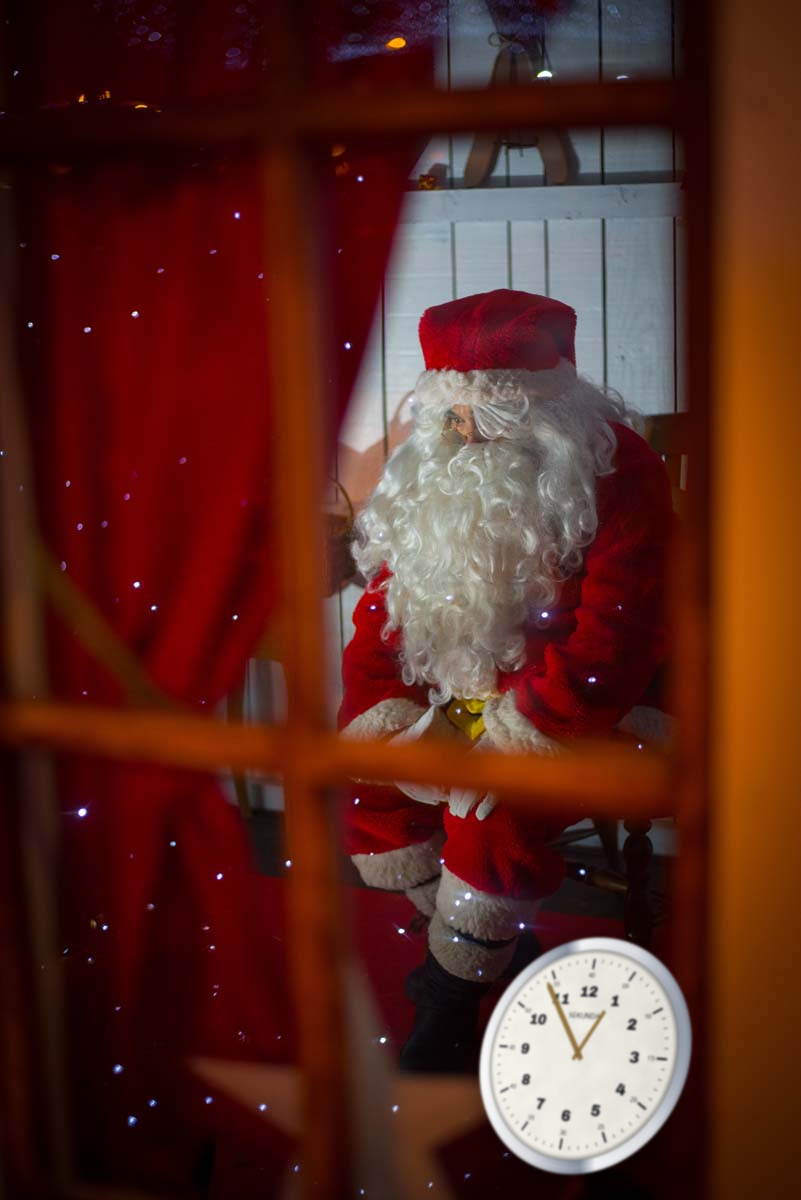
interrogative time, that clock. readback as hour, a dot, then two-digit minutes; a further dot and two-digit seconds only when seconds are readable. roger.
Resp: 12.54
